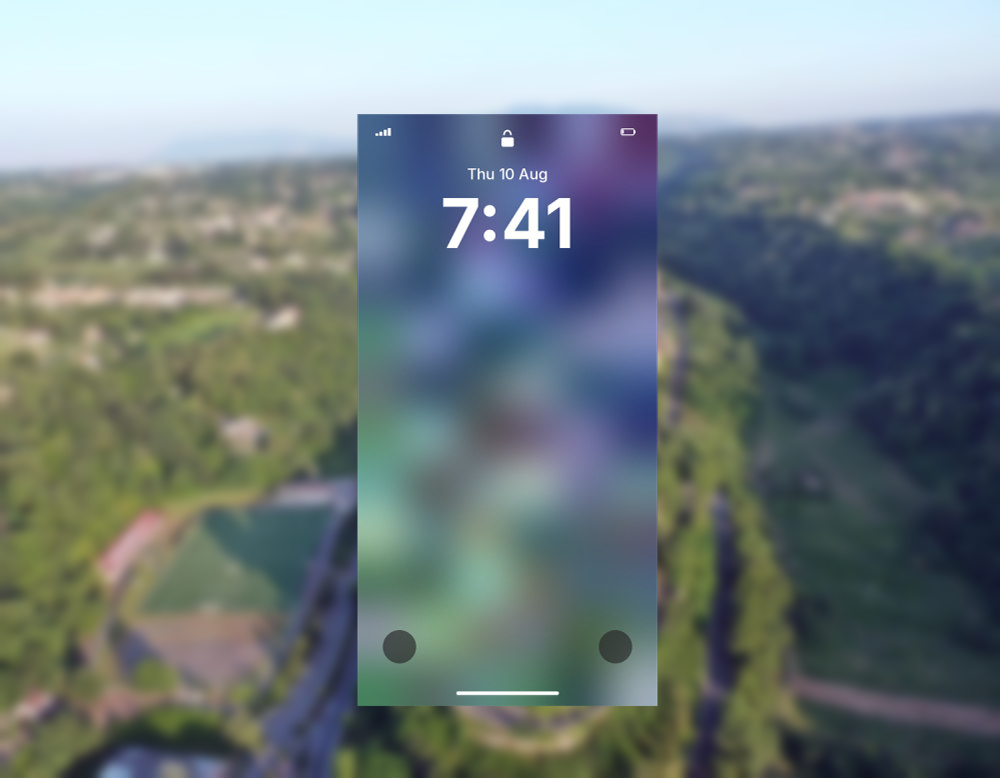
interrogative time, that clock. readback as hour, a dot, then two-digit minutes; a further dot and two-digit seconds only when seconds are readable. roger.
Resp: 7.41
